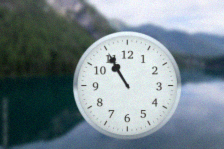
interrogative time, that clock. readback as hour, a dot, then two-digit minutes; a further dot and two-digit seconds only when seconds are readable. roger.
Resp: 10.55
